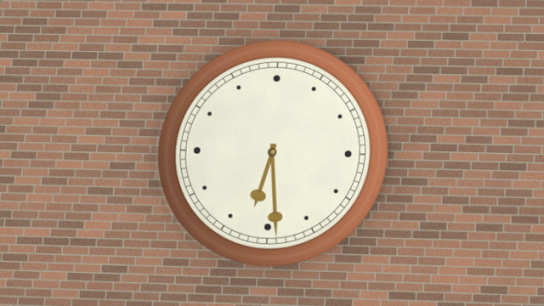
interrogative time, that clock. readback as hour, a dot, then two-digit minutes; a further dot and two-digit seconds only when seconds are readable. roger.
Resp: 6.29
